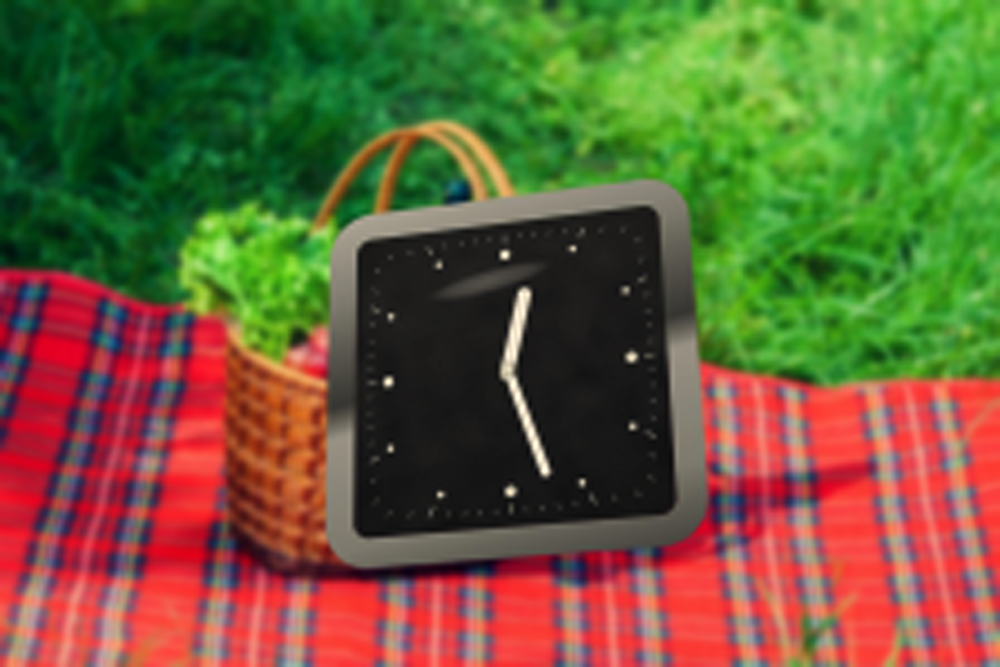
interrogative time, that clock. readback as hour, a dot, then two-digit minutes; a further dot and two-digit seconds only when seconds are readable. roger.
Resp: 12.27
